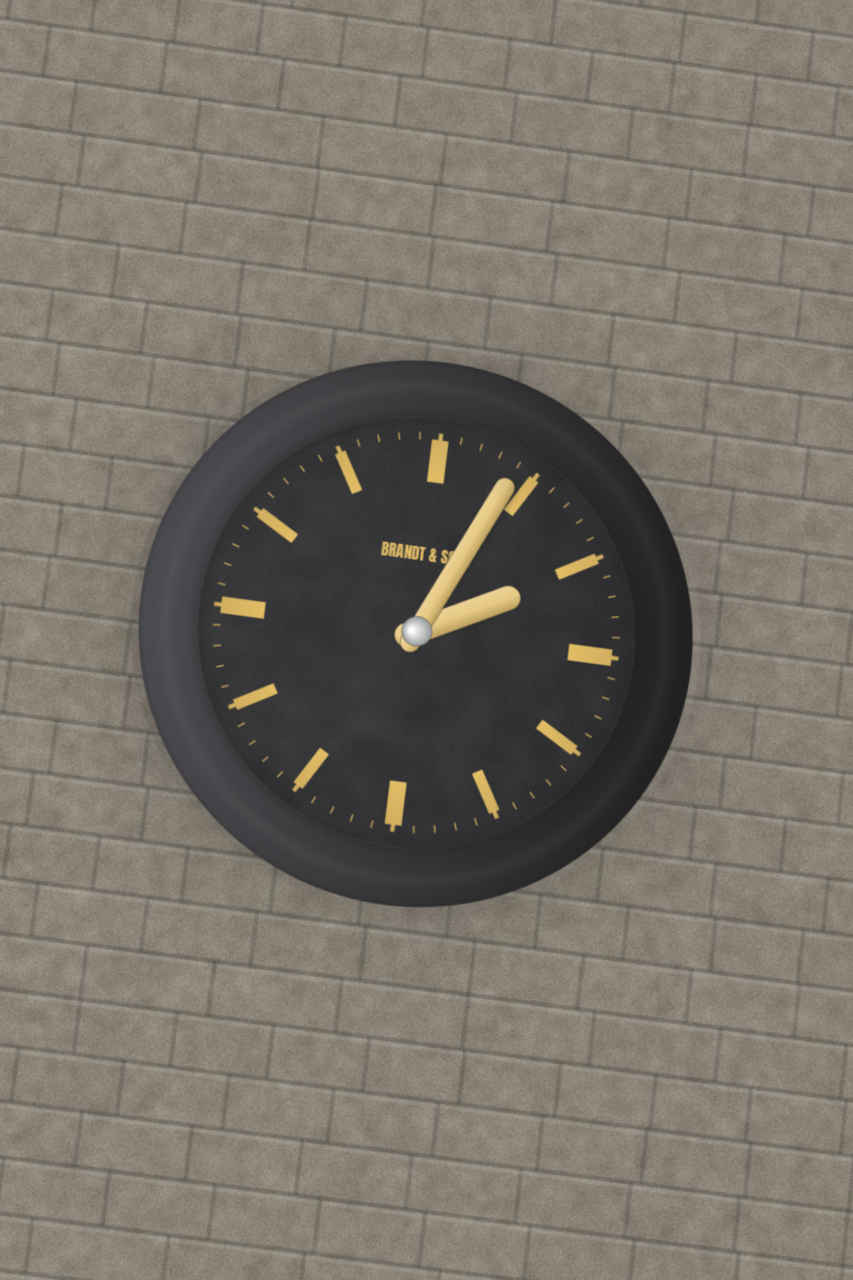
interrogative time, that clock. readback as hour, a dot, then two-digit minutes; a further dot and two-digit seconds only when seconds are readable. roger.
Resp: 2.04
